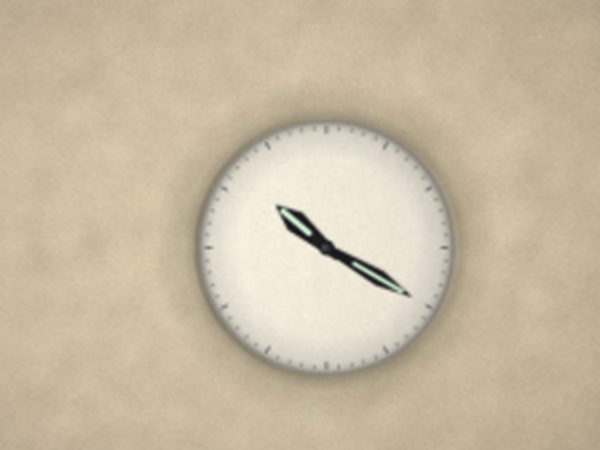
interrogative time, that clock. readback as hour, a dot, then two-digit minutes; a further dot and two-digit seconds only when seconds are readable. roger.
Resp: 10.20
